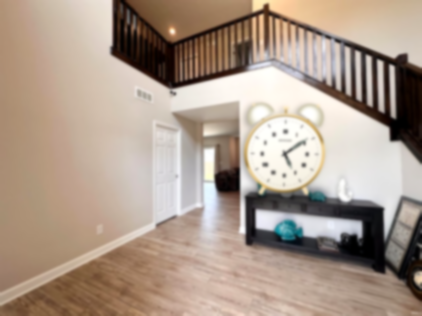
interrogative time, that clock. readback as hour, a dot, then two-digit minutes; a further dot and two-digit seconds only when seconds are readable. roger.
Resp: 5.09
